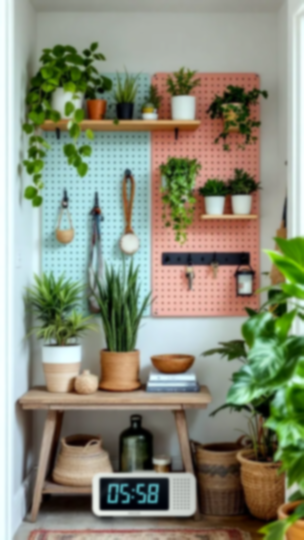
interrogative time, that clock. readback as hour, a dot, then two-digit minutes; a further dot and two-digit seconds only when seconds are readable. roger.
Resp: 5.58
